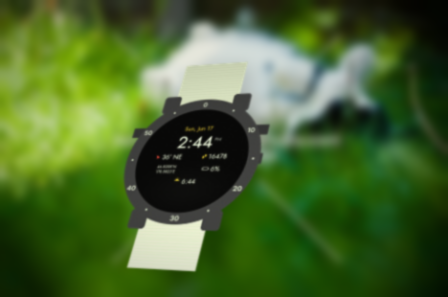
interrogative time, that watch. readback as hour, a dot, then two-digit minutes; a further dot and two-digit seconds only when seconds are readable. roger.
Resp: 2.44
